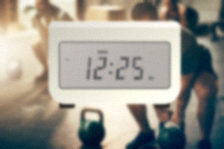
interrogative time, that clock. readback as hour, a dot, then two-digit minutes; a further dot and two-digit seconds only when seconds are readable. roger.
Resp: 12.25
